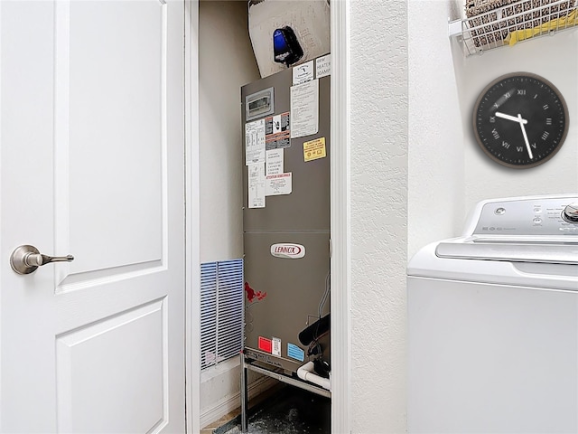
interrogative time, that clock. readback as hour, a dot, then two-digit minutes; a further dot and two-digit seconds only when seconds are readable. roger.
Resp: 9.27
